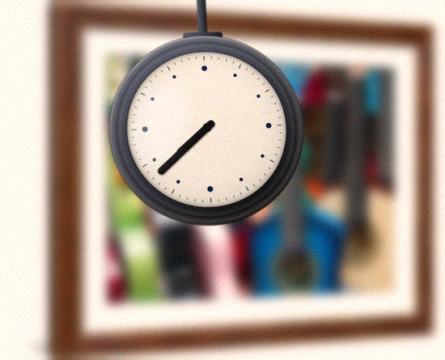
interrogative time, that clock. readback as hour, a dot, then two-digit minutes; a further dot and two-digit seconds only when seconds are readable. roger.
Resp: 7.38
